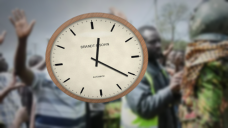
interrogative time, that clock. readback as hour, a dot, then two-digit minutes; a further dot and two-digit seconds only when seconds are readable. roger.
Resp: 12.21
